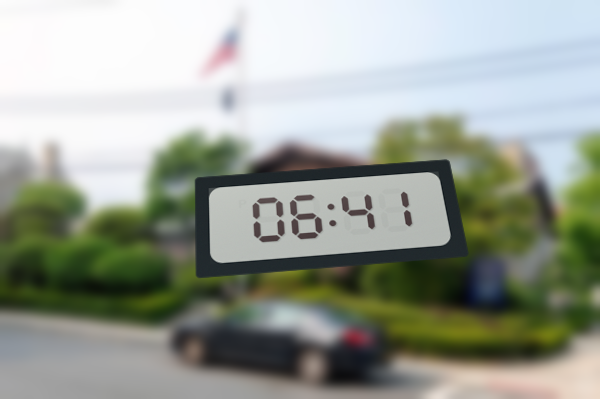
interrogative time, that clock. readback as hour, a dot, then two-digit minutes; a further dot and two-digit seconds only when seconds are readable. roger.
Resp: 6.41
